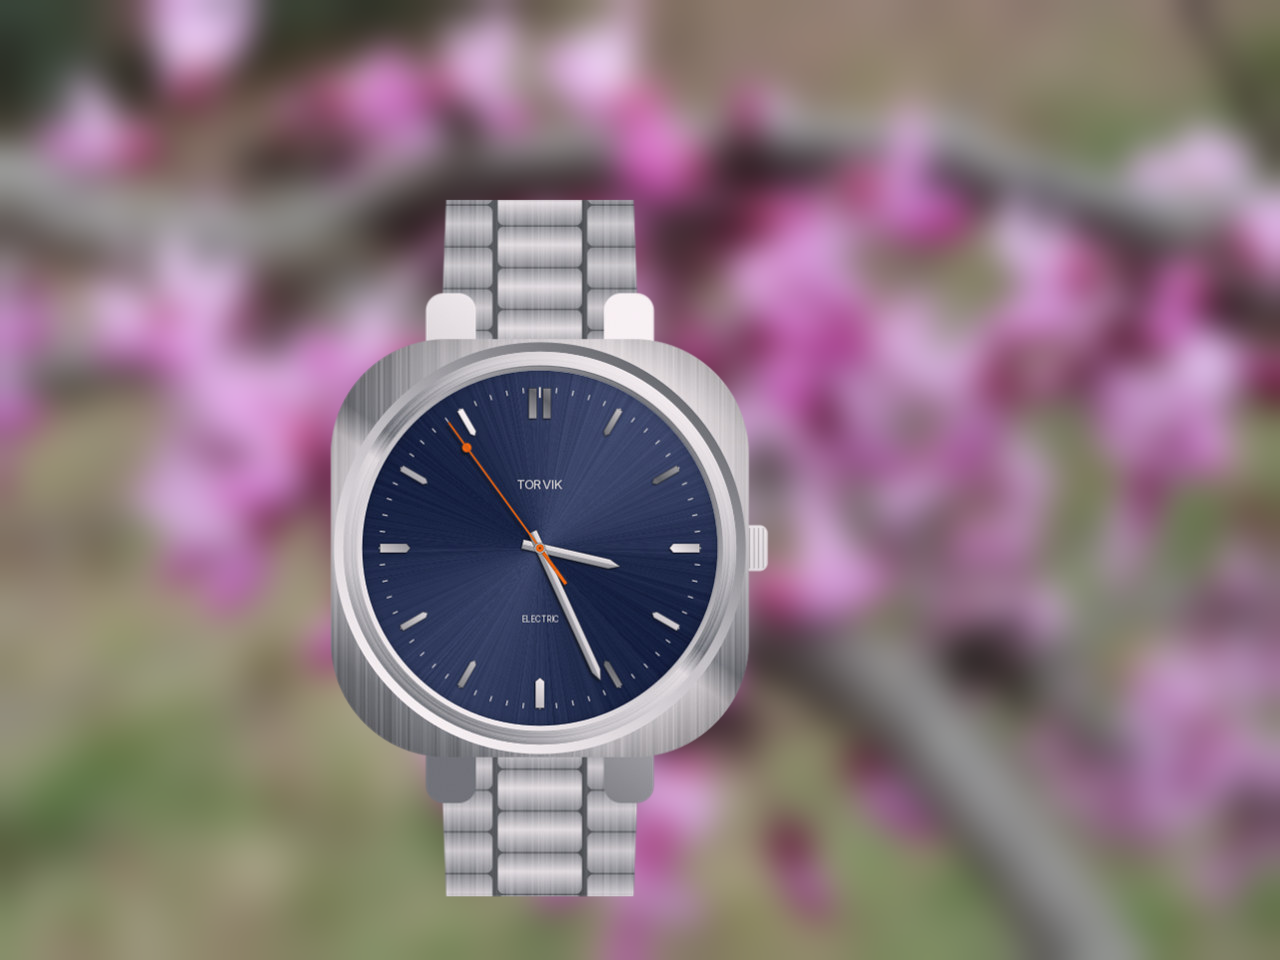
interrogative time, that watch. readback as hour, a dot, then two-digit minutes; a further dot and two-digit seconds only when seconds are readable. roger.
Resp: 3.25.54
